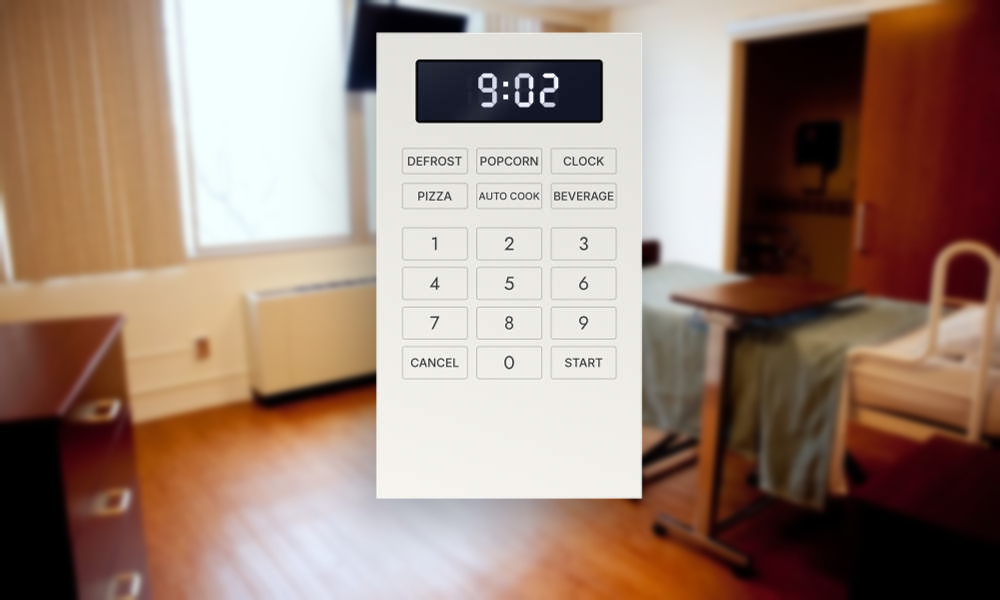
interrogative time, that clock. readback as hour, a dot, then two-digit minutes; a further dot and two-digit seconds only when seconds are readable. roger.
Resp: 9.02
